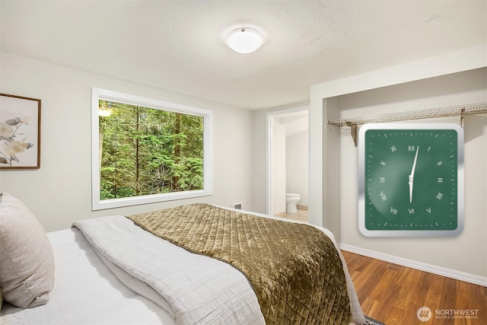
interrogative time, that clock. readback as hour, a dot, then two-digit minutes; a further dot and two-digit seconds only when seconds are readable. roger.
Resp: 6.02
